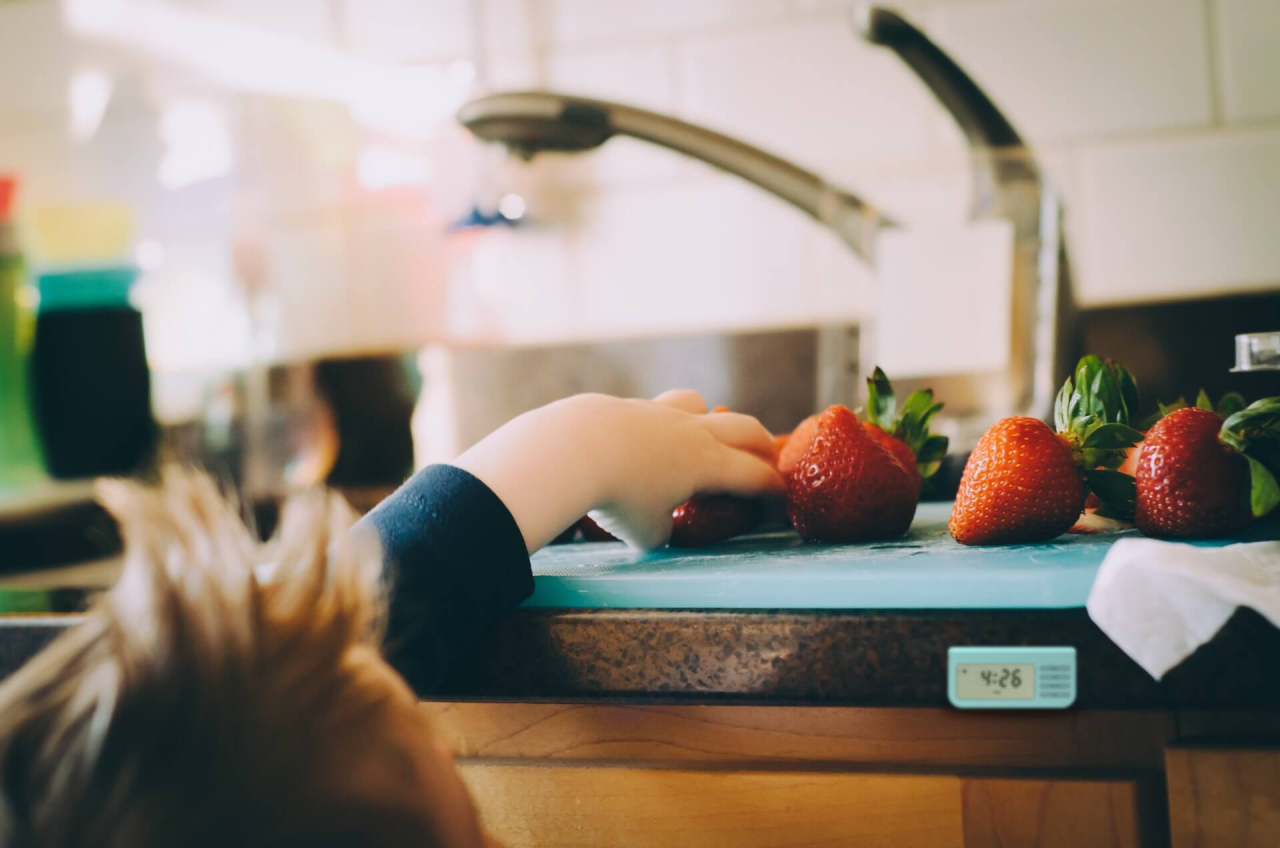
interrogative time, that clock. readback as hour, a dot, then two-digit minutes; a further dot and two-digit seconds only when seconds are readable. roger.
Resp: 4.26
